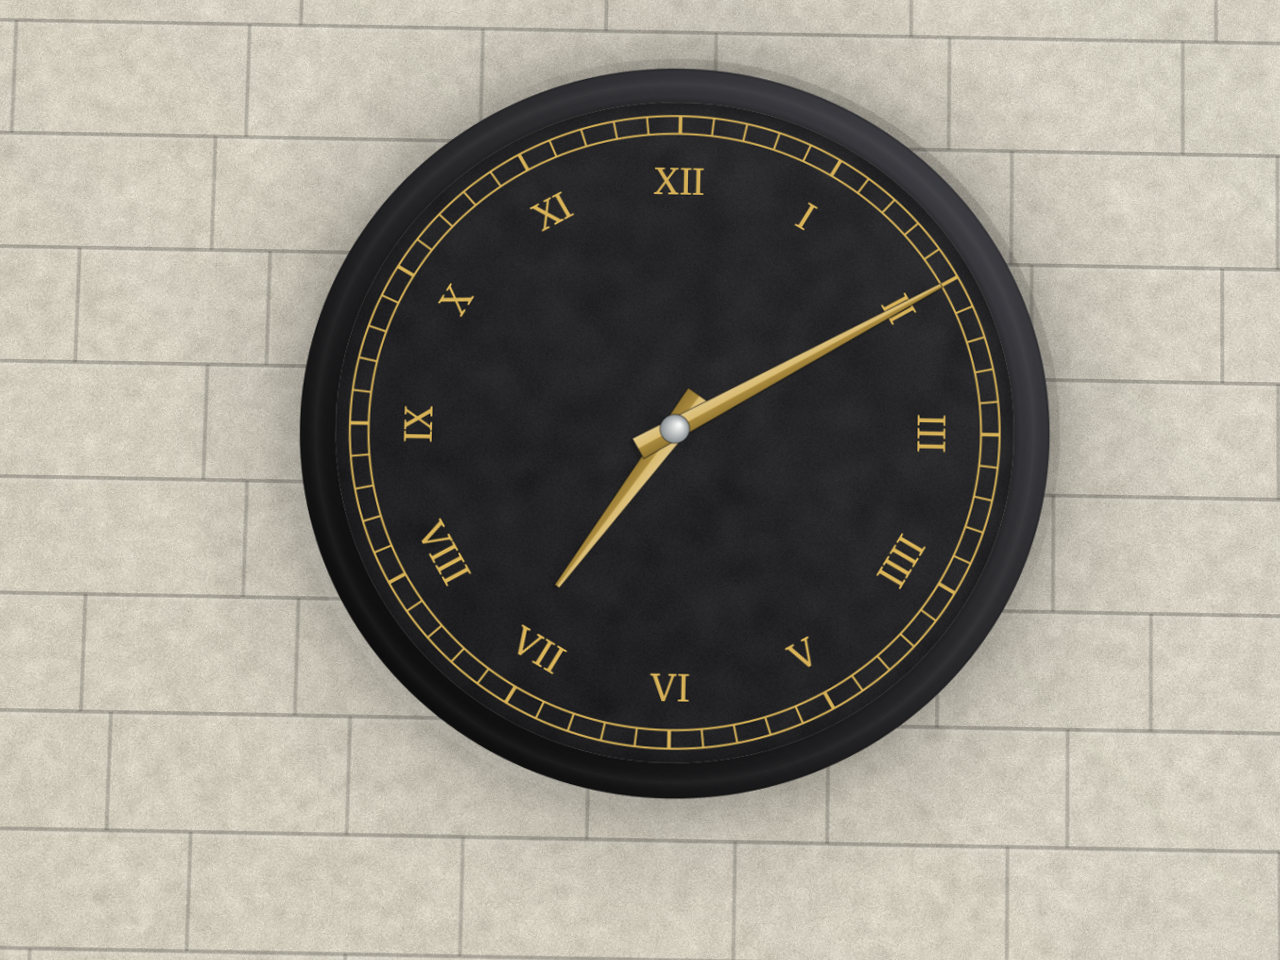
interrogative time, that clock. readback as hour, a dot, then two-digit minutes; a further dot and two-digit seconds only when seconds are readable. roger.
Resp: 7.10
